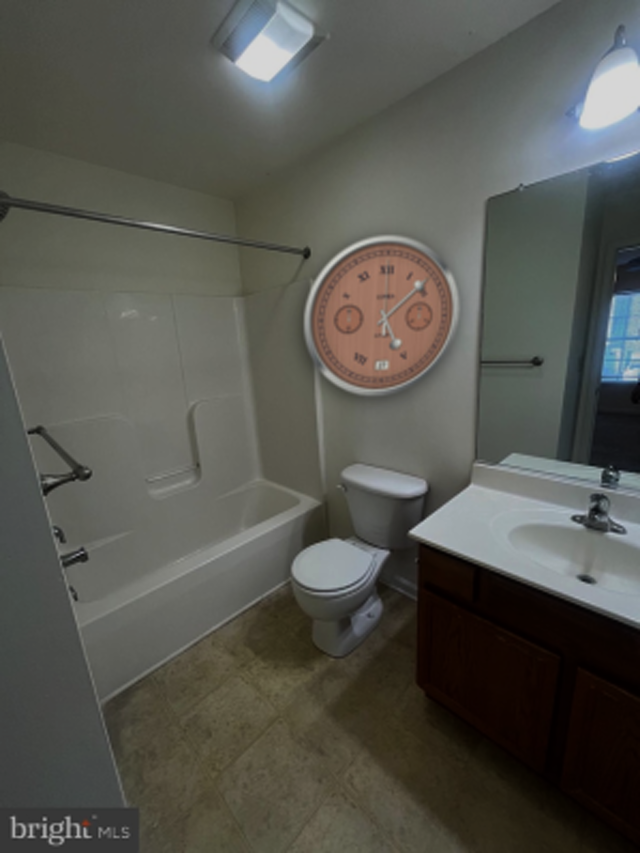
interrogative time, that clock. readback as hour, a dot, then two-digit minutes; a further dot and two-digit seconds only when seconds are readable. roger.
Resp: 5.08
